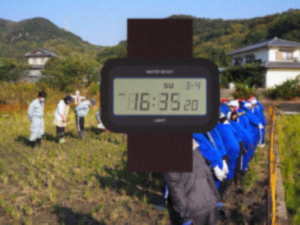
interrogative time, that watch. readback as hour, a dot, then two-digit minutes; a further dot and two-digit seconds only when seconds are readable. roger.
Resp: 16.35.20
